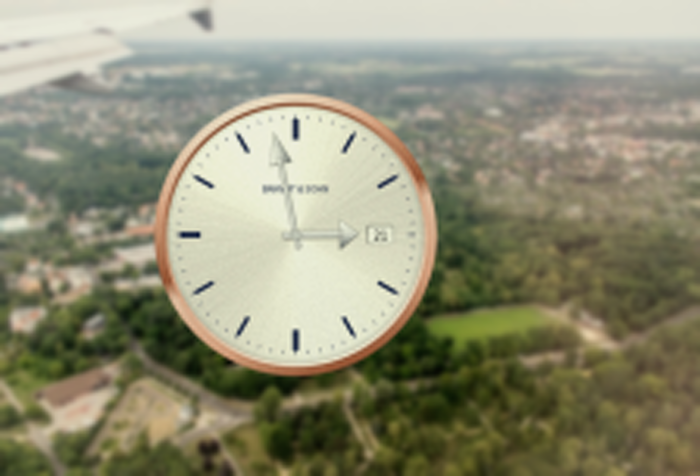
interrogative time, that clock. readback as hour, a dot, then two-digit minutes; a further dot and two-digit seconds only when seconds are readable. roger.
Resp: 2.58
